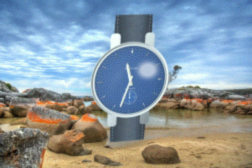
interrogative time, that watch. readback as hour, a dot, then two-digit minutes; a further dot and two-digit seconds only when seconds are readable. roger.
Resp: 11.33
